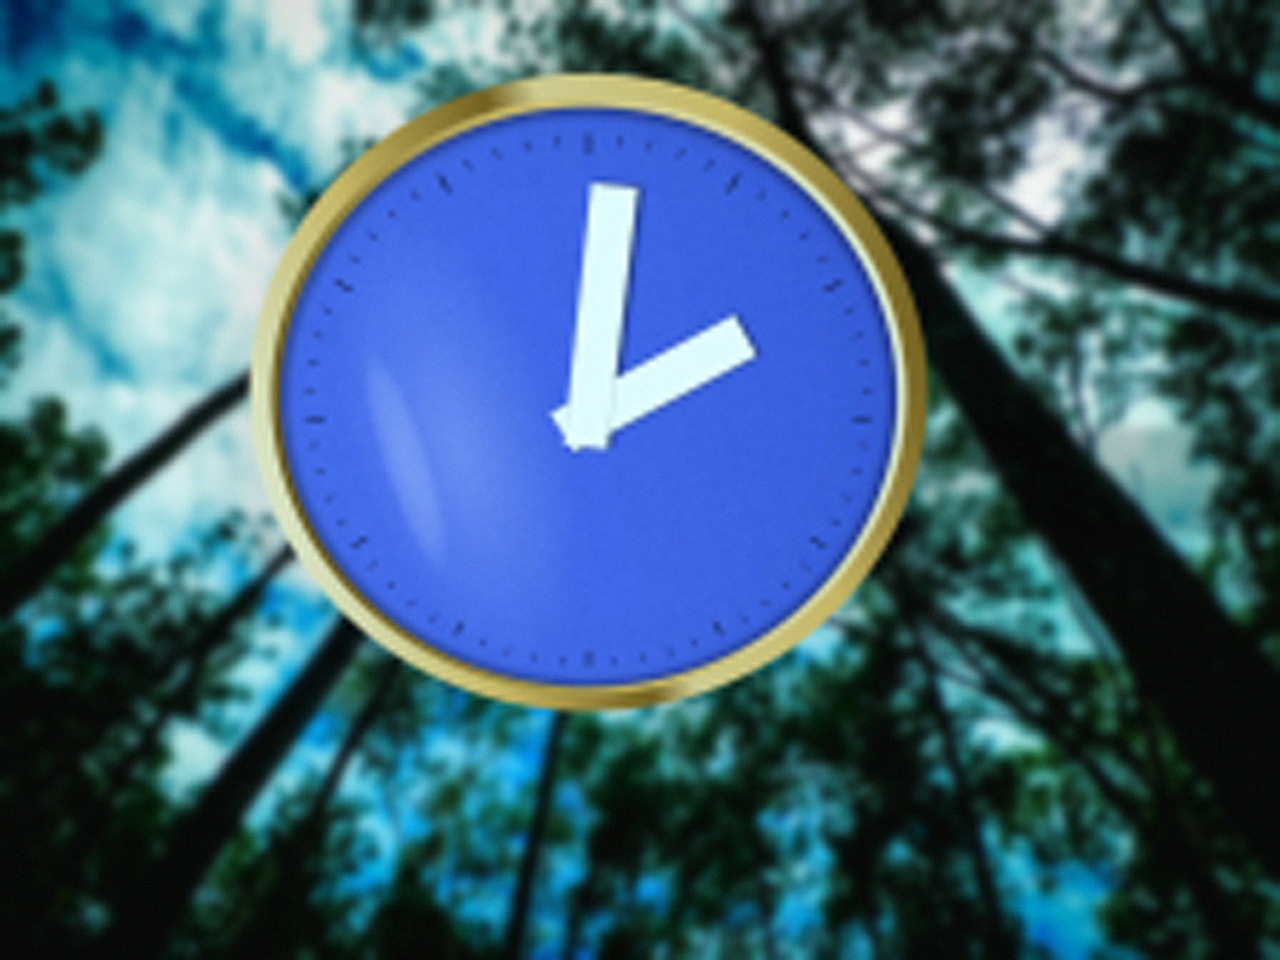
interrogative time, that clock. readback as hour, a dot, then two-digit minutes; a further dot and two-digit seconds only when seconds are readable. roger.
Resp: 2.01
